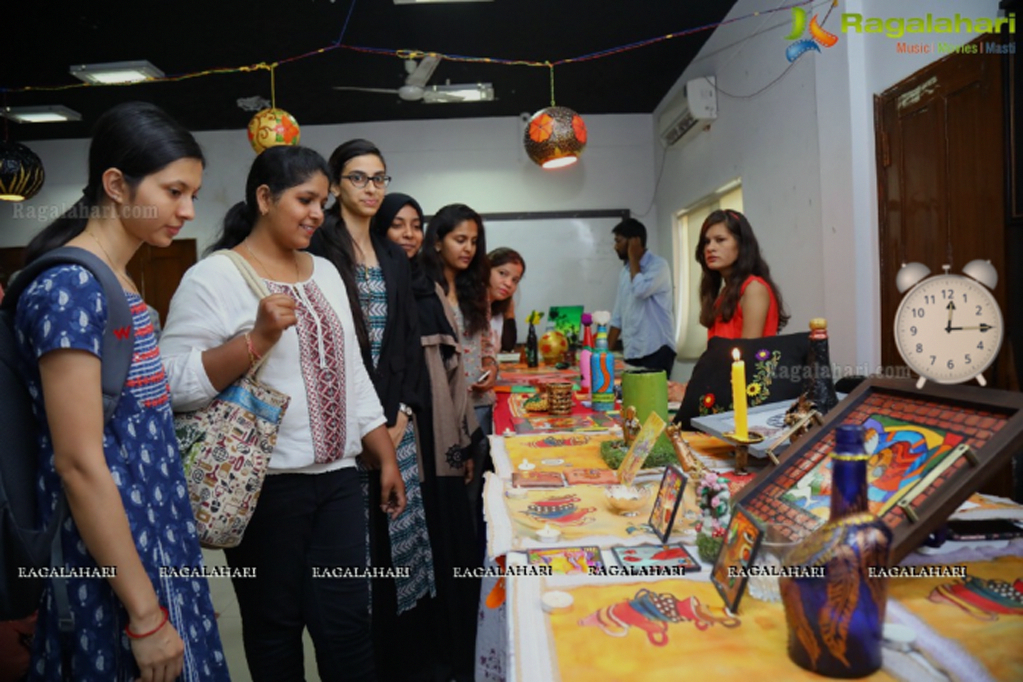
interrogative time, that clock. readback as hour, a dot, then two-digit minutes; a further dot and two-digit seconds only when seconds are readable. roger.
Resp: 12.15
